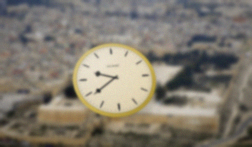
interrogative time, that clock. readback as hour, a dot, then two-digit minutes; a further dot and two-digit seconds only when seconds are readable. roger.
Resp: 9.39
